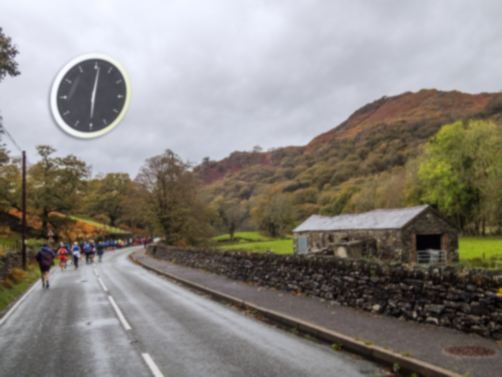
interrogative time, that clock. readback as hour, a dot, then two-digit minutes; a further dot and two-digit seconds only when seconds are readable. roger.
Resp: 6.01
